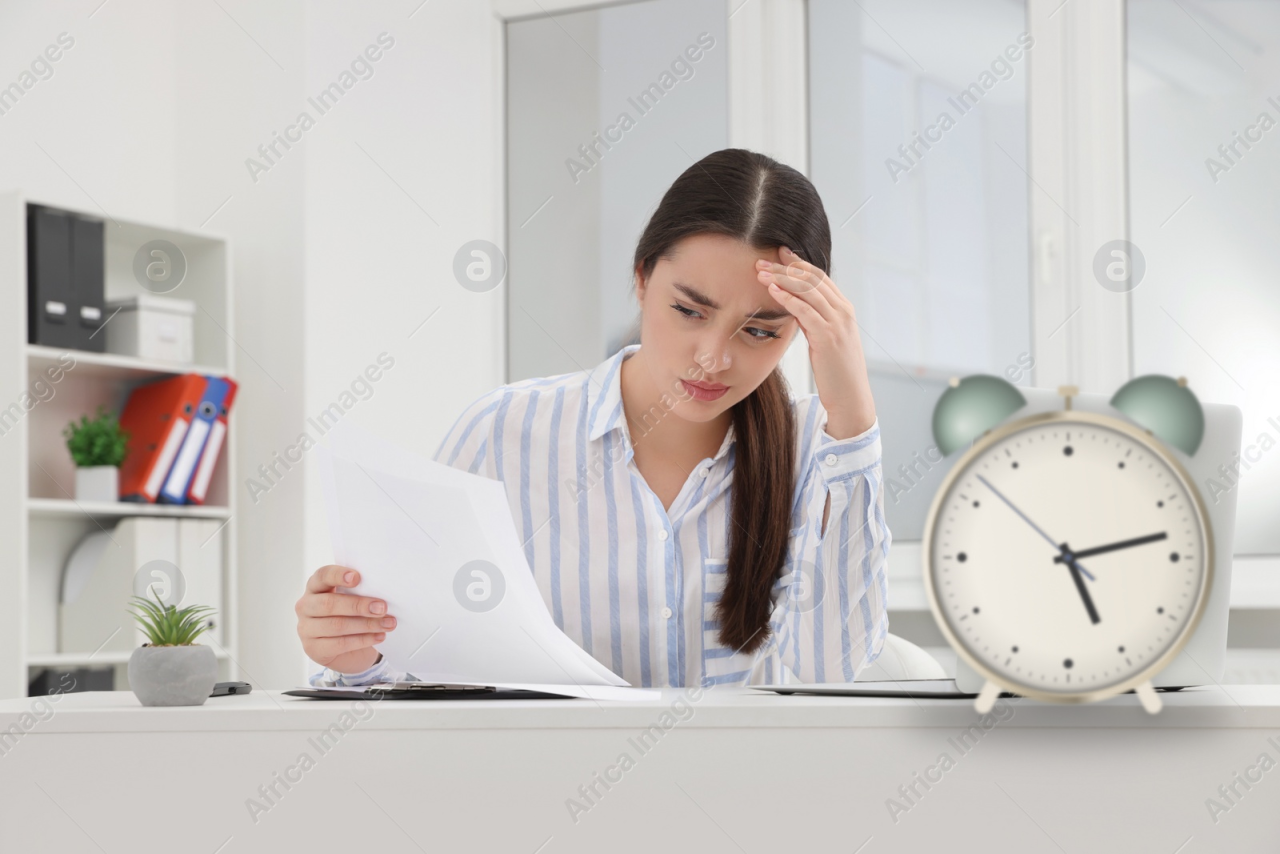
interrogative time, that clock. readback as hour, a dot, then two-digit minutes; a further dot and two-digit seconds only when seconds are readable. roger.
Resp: 5.12.52
